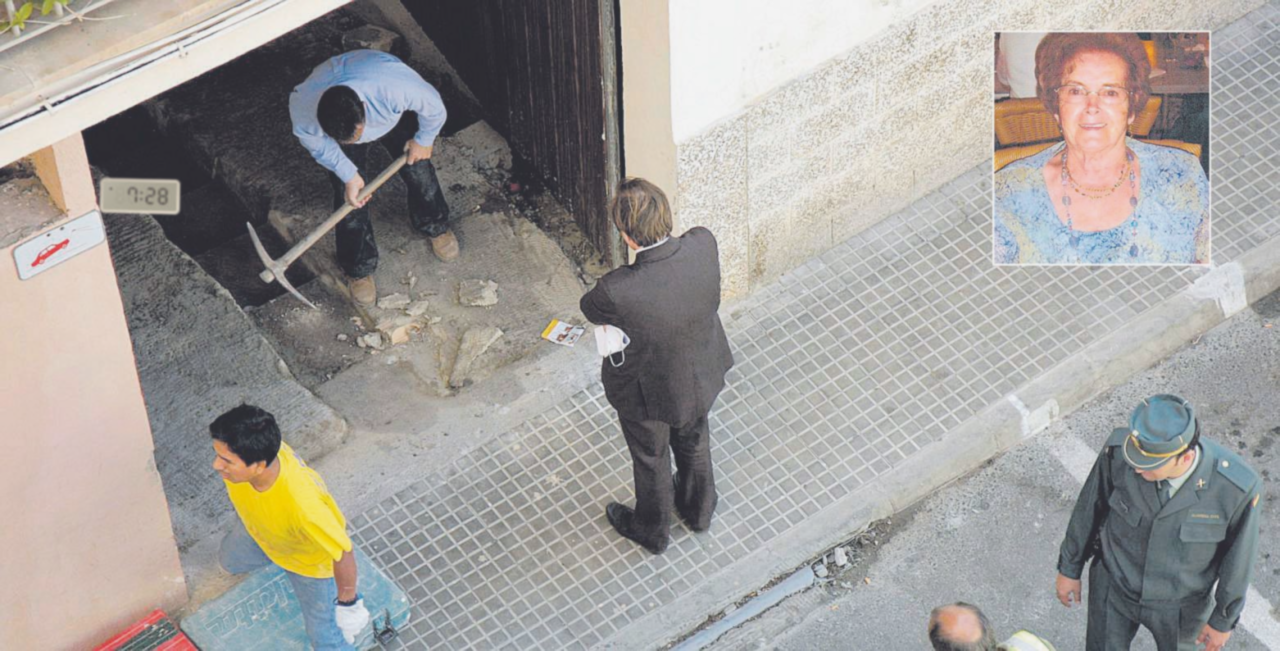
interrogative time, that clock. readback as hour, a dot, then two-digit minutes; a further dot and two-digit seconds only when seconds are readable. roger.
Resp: 7.28
